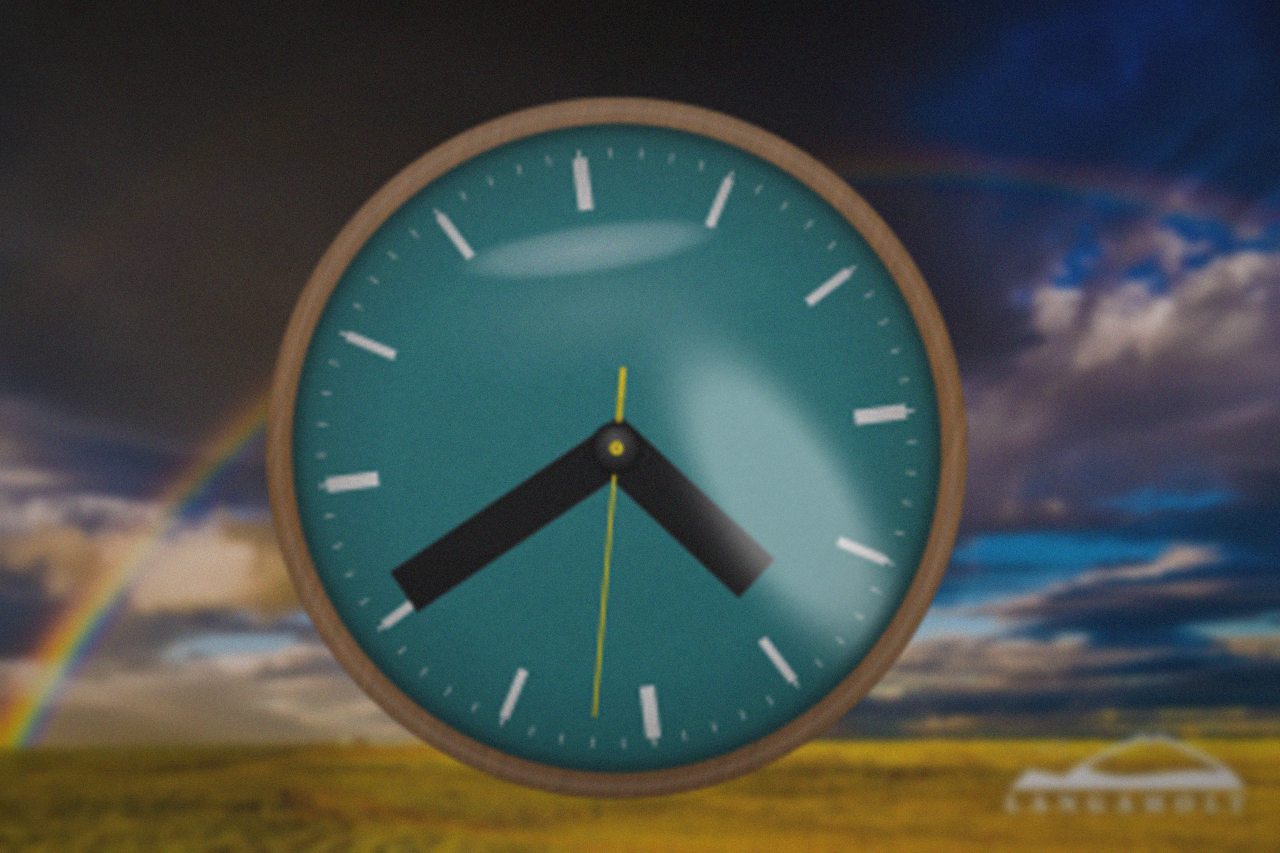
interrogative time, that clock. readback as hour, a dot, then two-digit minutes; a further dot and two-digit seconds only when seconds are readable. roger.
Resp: 4.40.32
